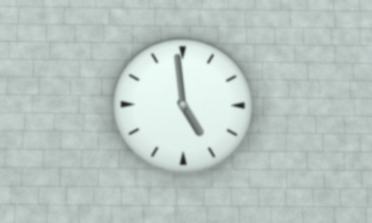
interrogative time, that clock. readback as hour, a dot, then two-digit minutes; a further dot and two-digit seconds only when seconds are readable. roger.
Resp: 4.59
